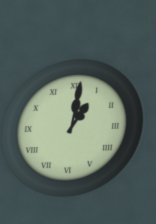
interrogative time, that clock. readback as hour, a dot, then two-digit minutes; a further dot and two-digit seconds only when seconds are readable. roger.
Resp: 1.01
